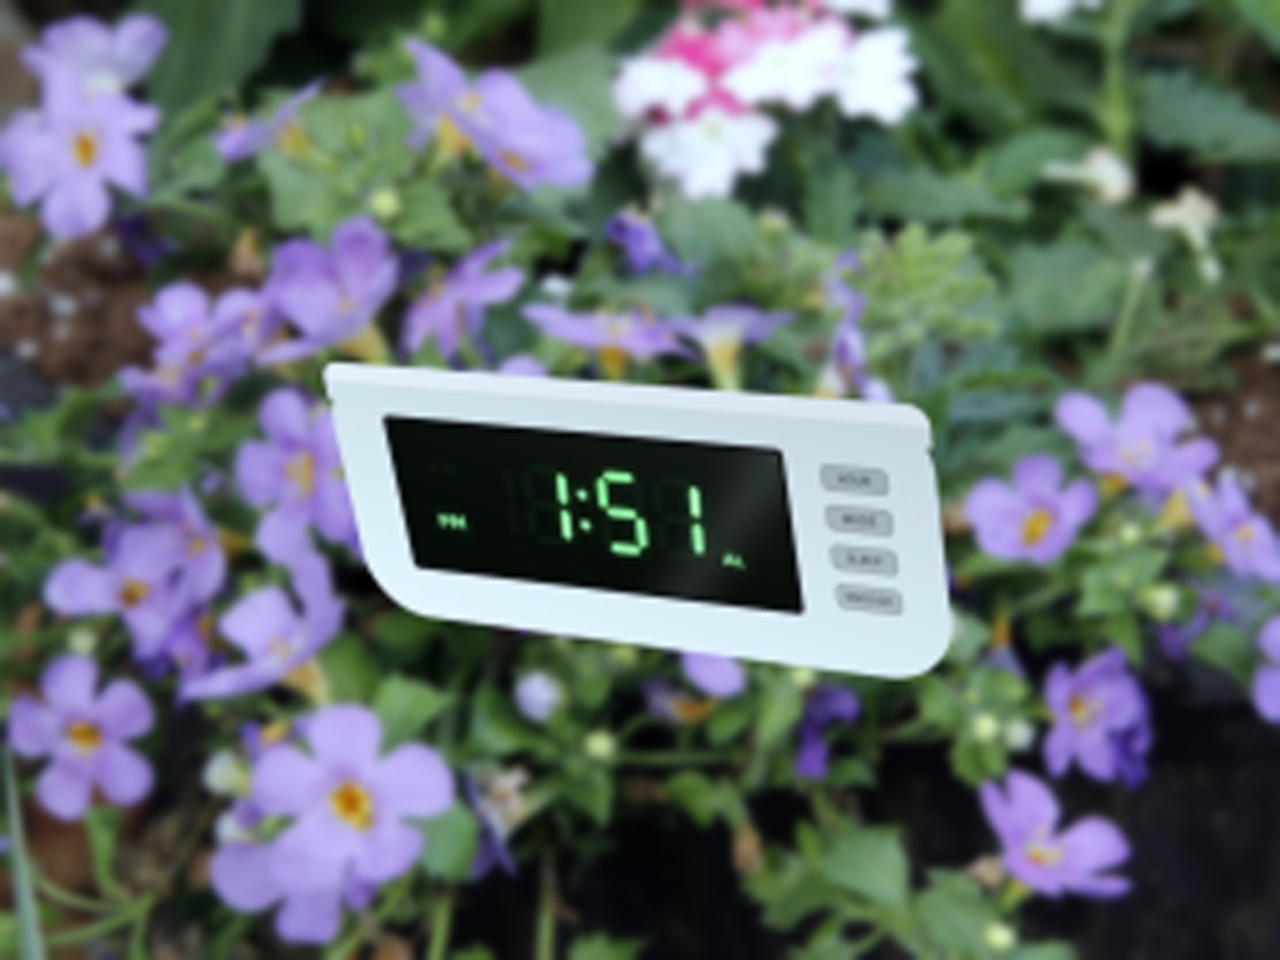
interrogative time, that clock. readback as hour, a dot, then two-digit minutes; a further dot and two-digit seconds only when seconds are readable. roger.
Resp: 1.51
